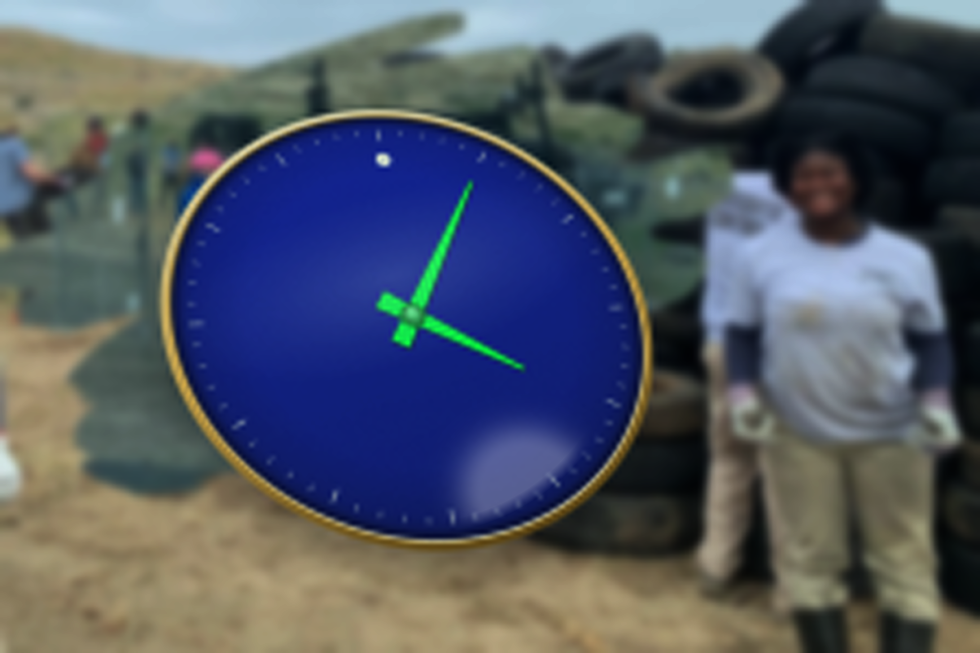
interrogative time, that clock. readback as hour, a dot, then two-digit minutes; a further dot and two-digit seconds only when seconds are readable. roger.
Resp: 4.05
